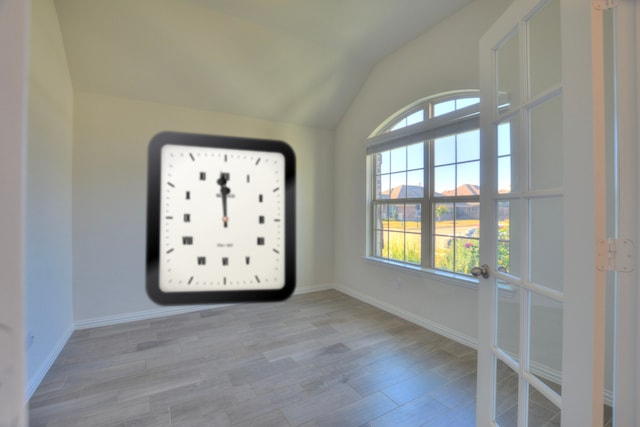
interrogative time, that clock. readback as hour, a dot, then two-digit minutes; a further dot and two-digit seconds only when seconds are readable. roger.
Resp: 11.59
